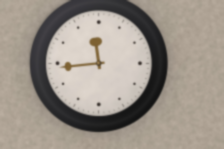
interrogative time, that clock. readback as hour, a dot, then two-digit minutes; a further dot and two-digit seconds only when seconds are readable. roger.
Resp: 11.44
